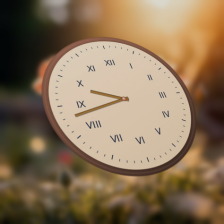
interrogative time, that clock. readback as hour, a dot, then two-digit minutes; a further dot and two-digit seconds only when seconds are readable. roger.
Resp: 9.43
